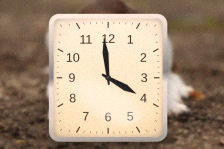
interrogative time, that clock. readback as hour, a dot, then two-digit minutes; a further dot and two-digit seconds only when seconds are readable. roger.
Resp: 3.59
